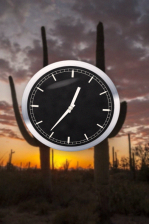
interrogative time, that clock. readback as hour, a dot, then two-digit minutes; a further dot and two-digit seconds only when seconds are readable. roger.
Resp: 12.36
